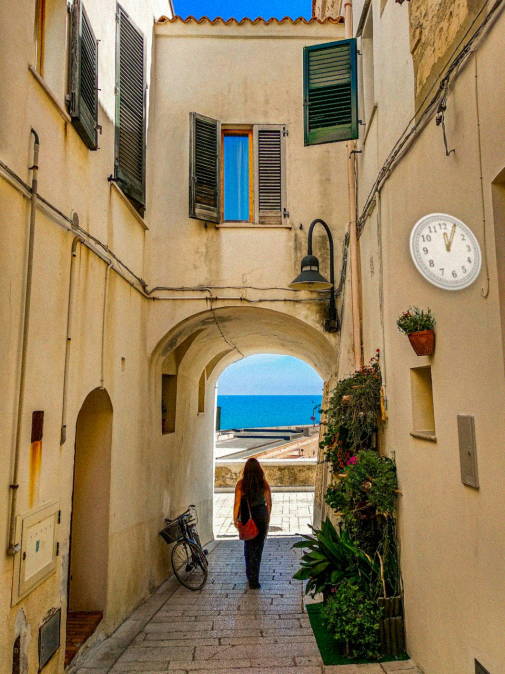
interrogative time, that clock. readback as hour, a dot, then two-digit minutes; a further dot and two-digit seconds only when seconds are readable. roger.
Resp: 12.05
